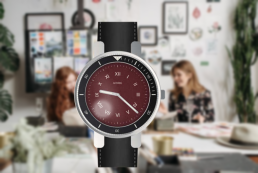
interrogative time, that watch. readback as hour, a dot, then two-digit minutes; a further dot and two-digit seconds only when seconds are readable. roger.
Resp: 9.22
